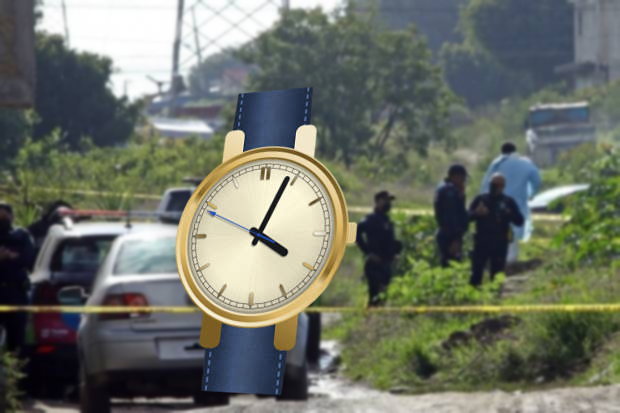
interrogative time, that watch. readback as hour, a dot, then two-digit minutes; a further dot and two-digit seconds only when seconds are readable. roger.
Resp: 4.03.49
